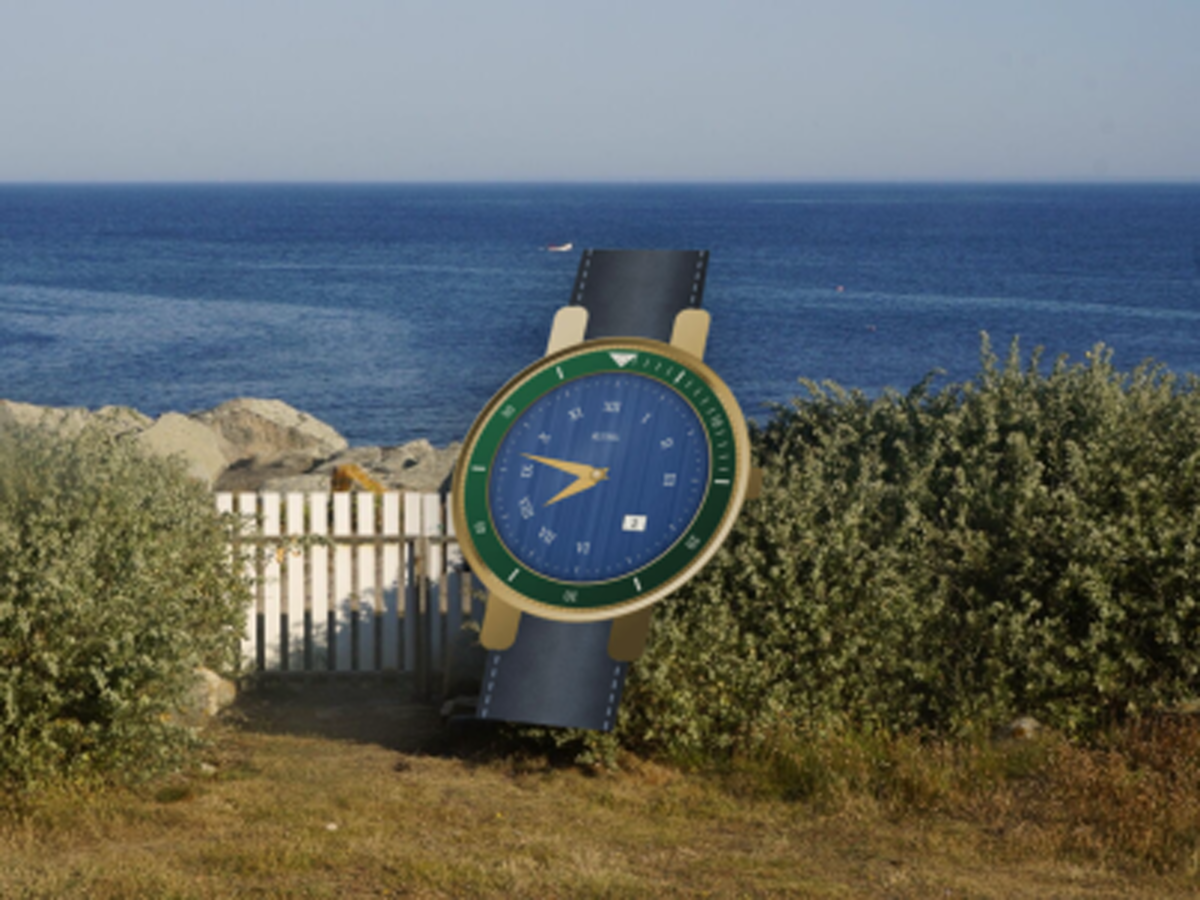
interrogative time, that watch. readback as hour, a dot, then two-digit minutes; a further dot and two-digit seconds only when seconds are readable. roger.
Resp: 7.47
